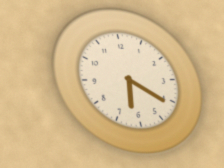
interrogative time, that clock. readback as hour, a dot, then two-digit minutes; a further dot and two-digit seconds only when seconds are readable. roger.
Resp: 6.21
